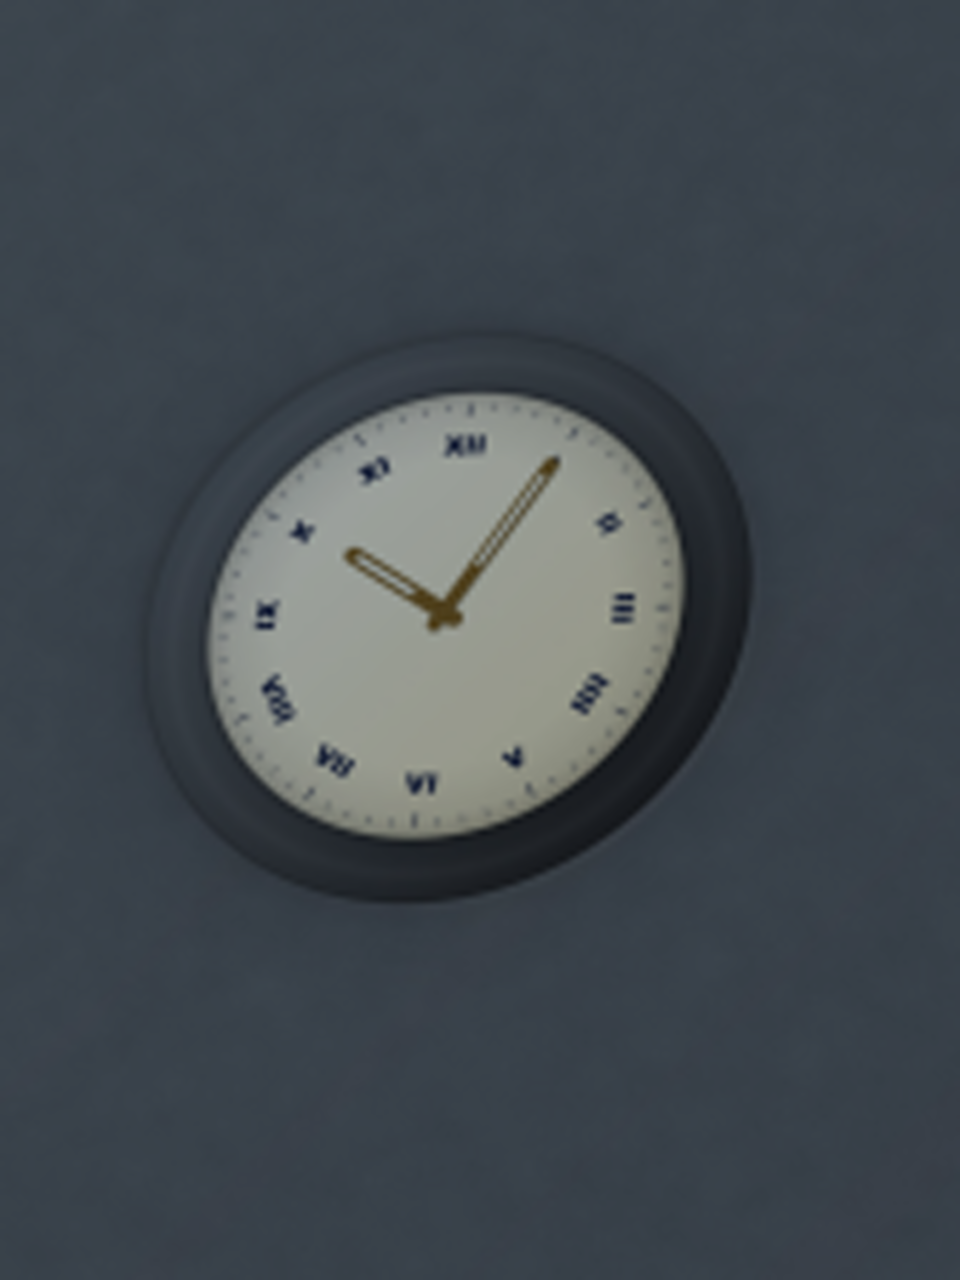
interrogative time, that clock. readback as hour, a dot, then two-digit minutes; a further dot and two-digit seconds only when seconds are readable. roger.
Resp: 10.05
